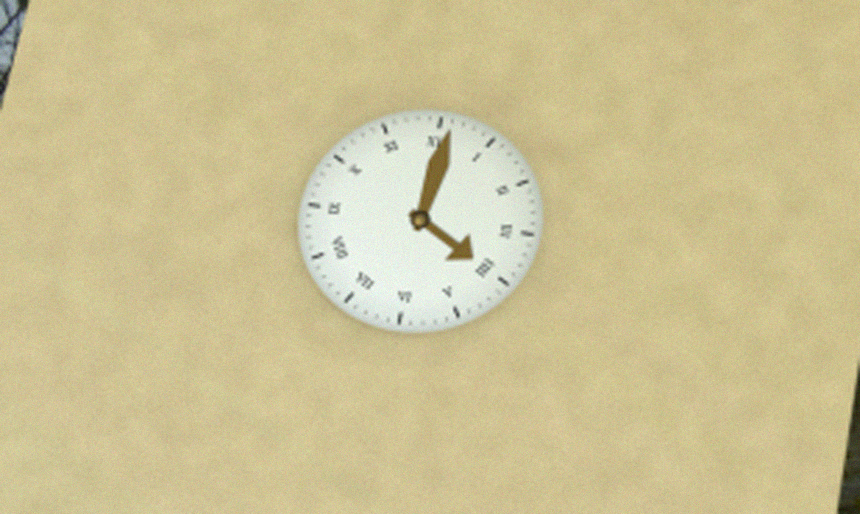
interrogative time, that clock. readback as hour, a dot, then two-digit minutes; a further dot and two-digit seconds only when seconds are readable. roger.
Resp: 4.01
